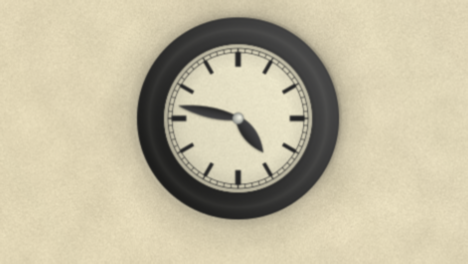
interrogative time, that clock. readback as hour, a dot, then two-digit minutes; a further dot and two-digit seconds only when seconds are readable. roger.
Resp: 4.47
